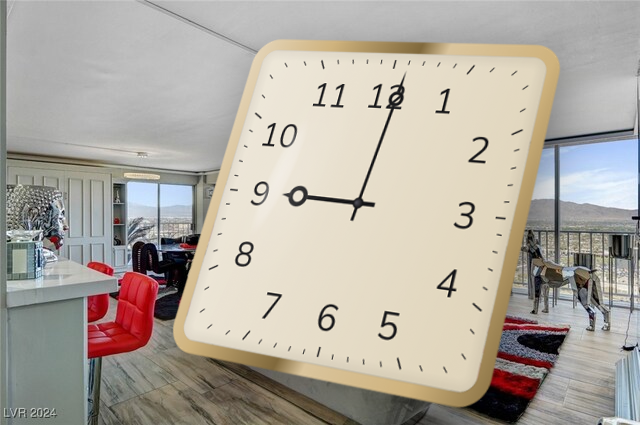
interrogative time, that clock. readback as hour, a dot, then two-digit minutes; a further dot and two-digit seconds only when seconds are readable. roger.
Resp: 9.01
